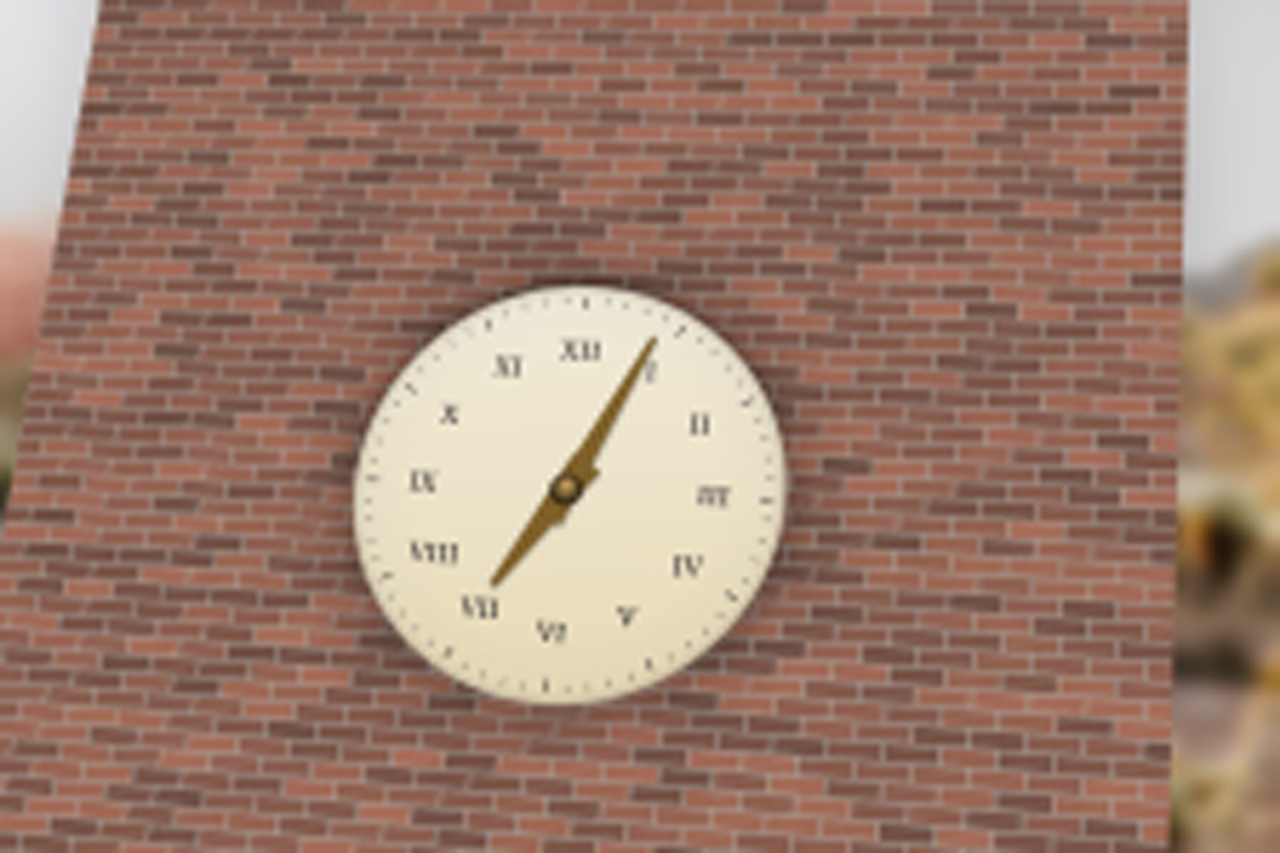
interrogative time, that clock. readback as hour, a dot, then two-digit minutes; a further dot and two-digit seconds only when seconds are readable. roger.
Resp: 7.04
